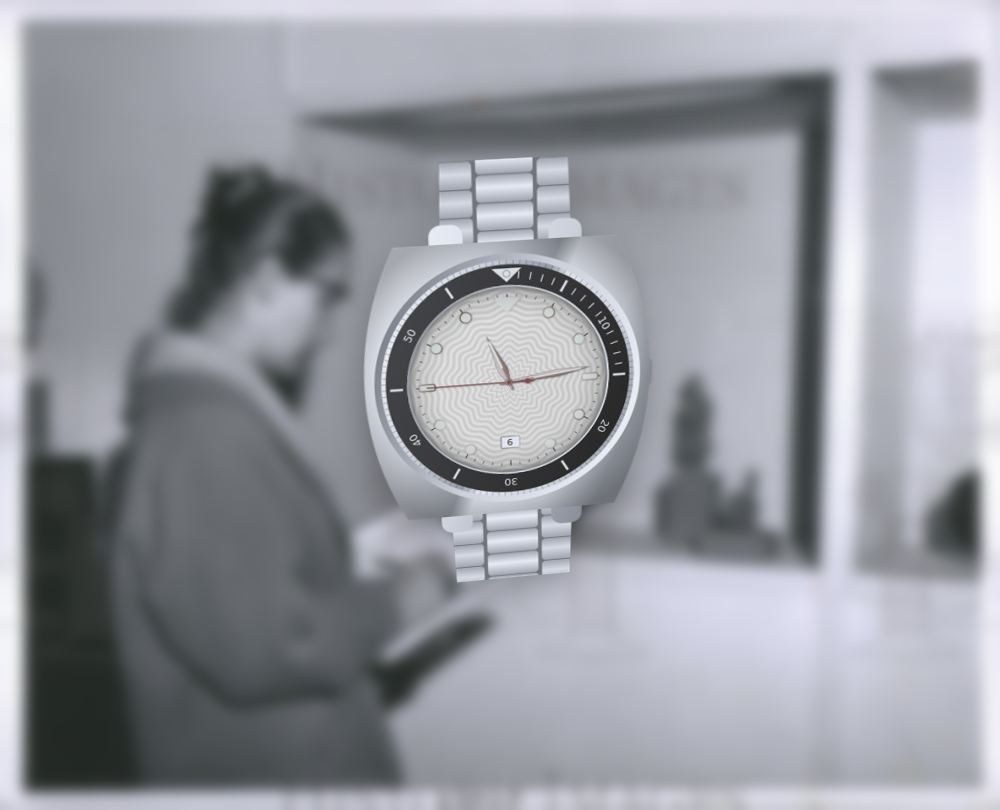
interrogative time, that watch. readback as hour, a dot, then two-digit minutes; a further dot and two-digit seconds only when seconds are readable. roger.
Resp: 11.13.45
